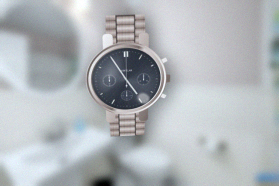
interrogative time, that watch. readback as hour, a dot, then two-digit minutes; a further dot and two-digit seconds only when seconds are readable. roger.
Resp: 4.55
